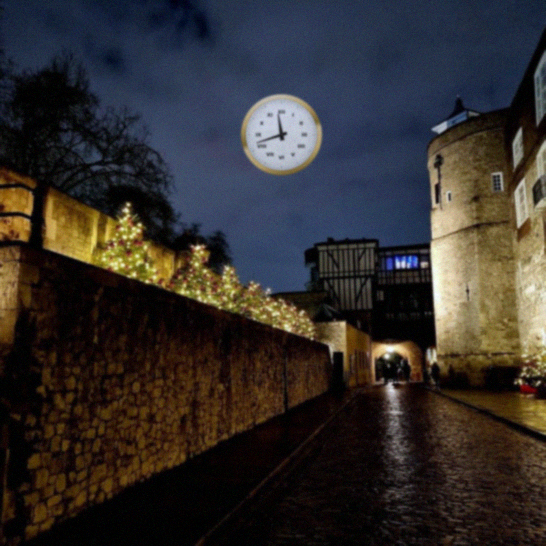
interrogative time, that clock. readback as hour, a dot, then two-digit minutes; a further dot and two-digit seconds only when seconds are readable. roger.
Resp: 11.42
